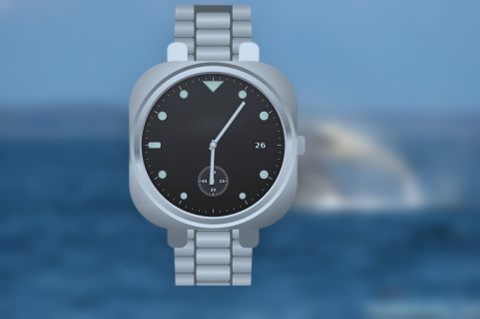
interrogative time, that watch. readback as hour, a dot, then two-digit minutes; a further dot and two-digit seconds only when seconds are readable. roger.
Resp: 6.06
